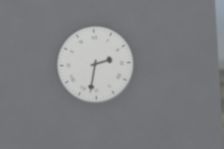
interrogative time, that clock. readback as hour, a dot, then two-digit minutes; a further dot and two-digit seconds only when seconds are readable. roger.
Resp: 2.32
